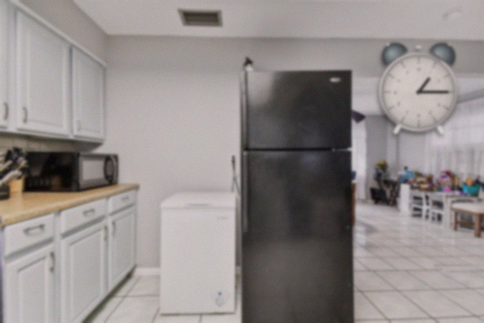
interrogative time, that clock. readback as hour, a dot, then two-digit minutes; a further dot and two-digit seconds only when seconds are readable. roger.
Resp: 1.15
